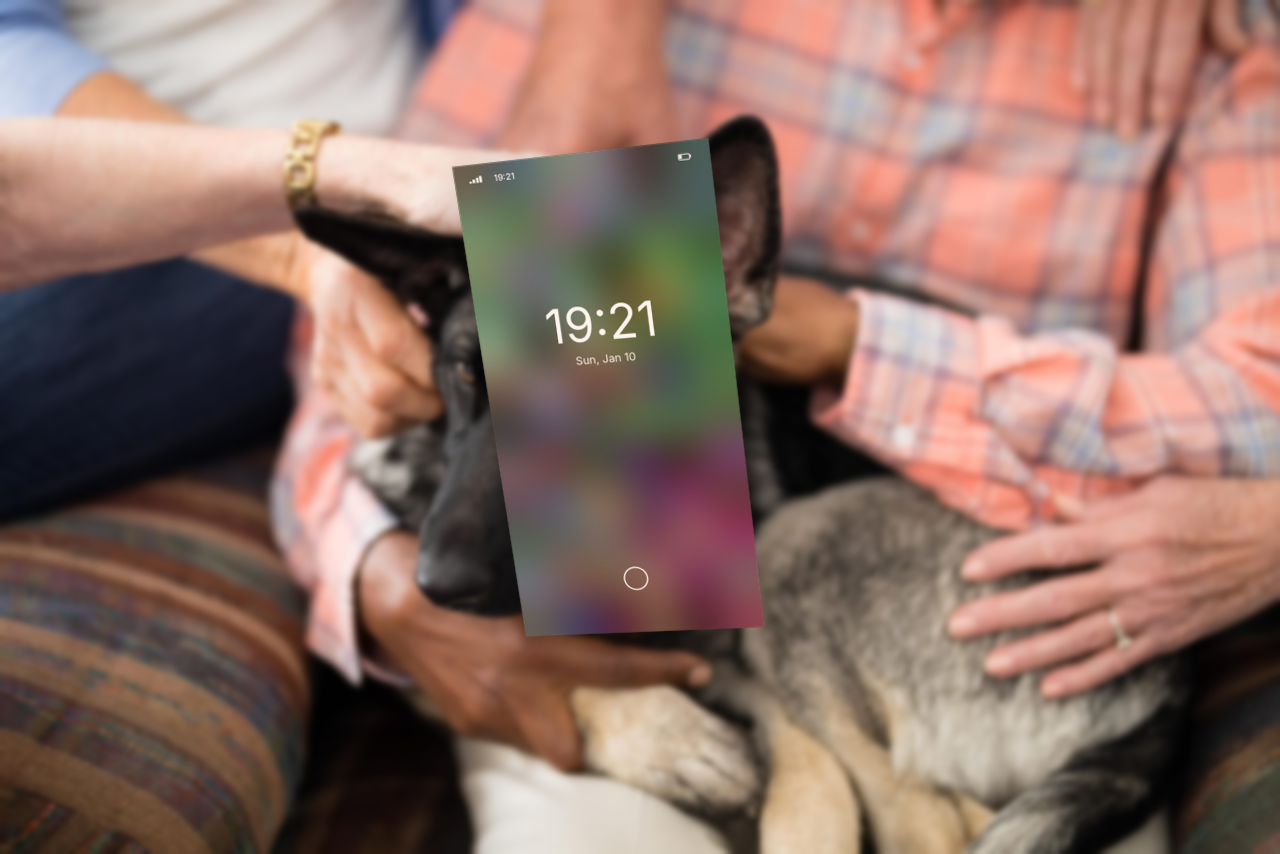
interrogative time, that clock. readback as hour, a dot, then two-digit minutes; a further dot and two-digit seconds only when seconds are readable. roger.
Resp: 19.21
